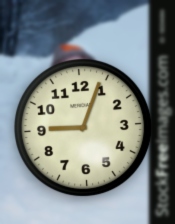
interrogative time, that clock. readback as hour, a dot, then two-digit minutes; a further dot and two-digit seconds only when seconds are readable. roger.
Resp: 9.04
